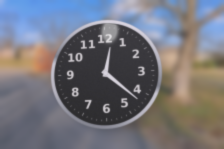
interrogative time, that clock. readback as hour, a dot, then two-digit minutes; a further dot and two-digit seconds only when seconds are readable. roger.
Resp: 12.22
